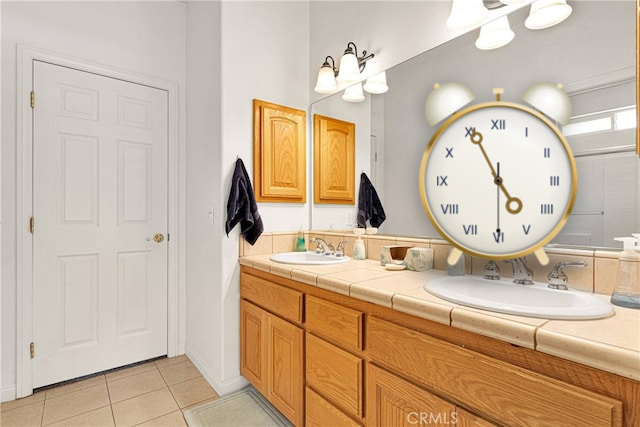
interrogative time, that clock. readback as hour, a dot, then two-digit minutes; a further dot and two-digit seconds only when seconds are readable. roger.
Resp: 4.55.30
